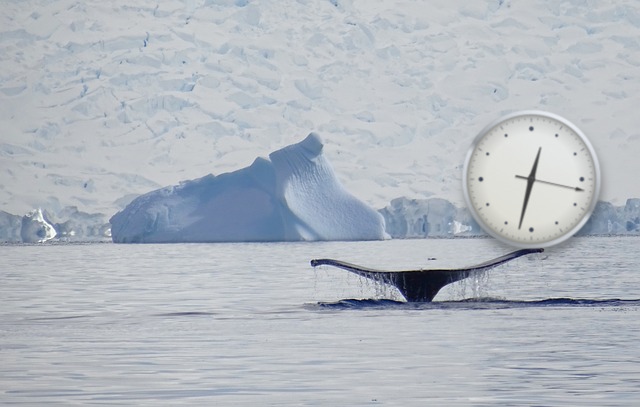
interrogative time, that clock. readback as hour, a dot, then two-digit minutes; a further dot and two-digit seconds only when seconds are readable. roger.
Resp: 12.32.17
